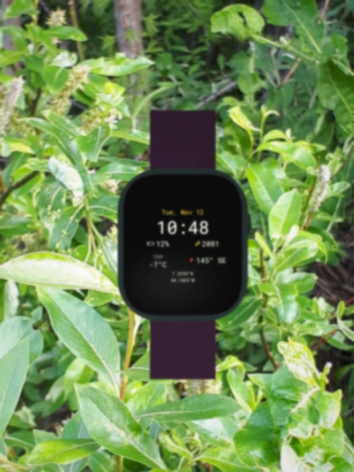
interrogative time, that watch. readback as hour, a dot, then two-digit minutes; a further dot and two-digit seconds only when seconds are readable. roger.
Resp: 10.48
